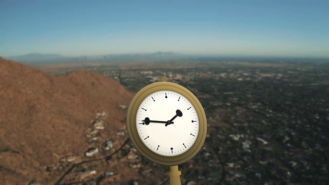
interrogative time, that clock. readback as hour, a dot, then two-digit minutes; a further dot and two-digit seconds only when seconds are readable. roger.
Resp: 1.46
